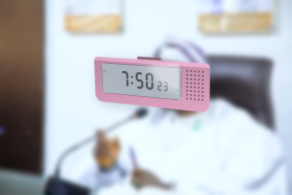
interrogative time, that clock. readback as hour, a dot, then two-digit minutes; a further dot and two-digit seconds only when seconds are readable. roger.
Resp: 7.50.23
